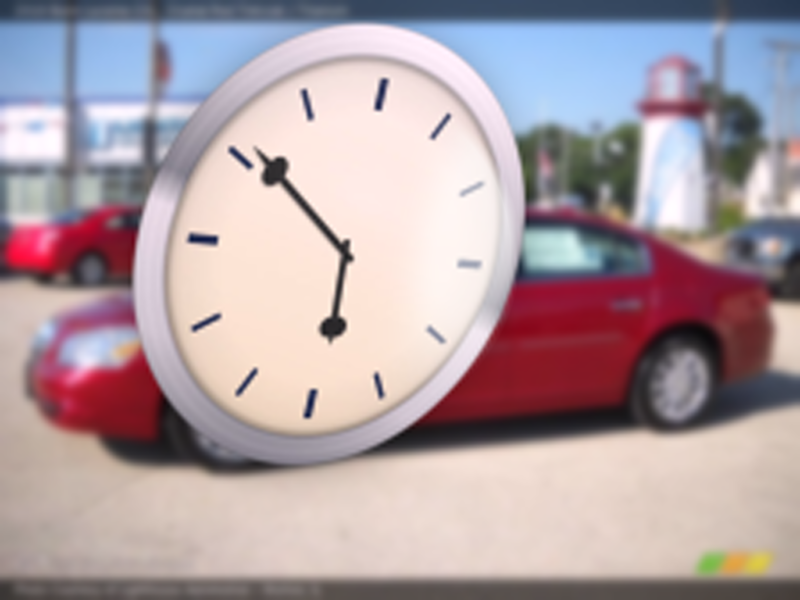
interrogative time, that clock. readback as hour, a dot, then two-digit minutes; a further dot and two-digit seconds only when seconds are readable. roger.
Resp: 5.51
